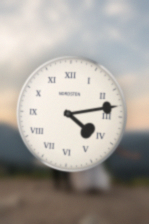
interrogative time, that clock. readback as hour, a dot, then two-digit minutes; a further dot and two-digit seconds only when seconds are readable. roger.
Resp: 4.13
